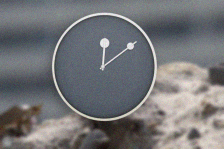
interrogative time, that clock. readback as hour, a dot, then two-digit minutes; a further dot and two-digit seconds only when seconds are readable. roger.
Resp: 12.09
